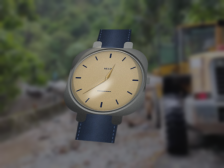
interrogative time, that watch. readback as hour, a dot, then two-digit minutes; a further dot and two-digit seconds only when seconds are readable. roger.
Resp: 12.38
